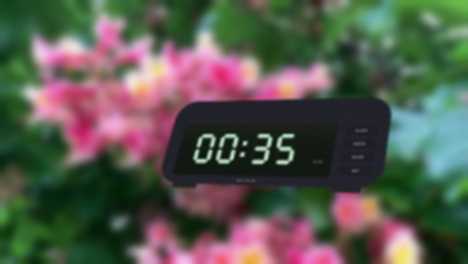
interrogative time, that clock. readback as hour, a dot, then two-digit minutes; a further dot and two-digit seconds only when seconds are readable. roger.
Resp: 0.35
